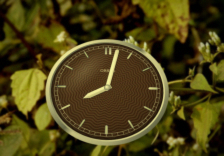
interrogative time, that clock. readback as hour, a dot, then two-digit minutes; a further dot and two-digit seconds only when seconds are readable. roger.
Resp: 8.02
